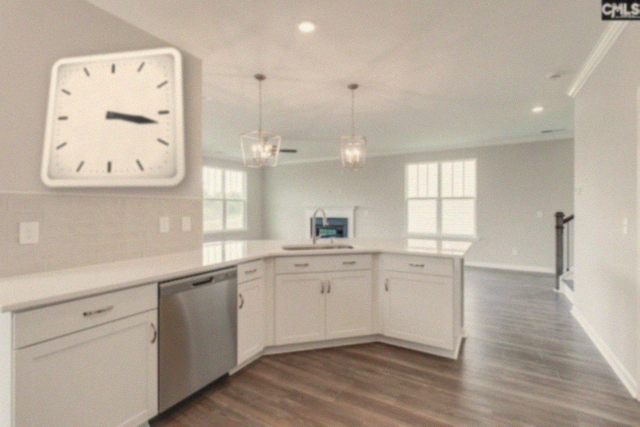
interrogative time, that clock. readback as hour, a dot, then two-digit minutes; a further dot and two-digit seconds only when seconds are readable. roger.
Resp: 3.17
